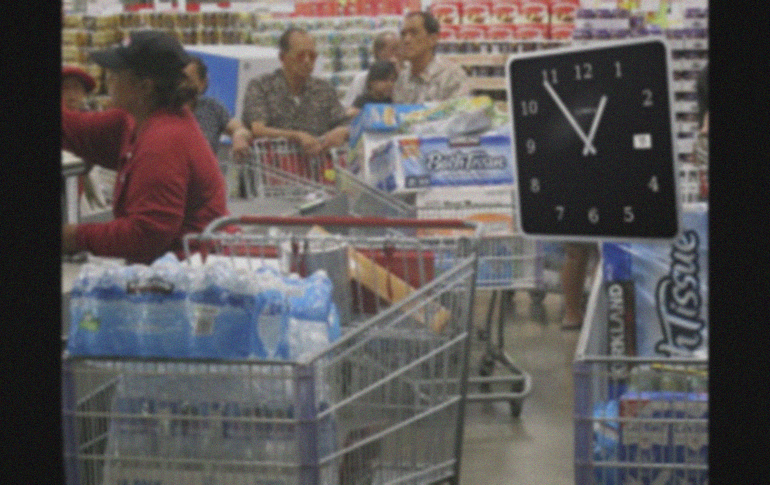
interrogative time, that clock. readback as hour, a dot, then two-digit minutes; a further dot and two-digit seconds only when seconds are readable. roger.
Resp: 12.54
